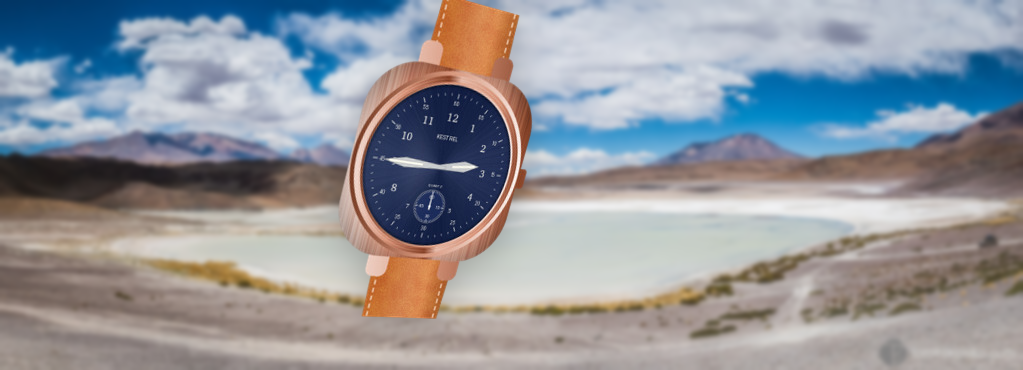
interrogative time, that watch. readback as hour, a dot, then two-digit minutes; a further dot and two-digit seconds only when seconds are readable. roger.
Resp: 2.45
